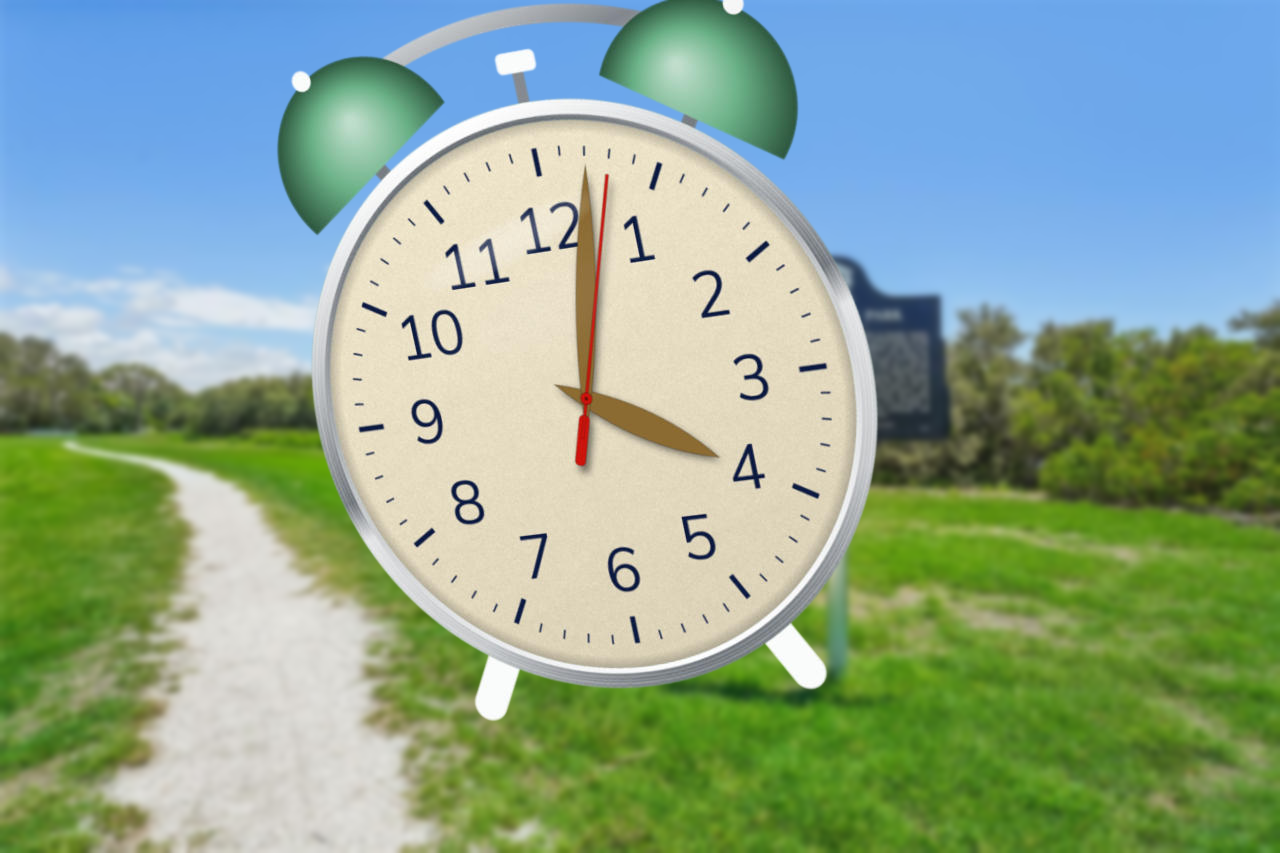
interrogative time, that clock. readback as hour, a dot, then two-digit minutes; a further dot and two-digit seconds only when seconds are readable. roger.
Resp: 4.02.03
